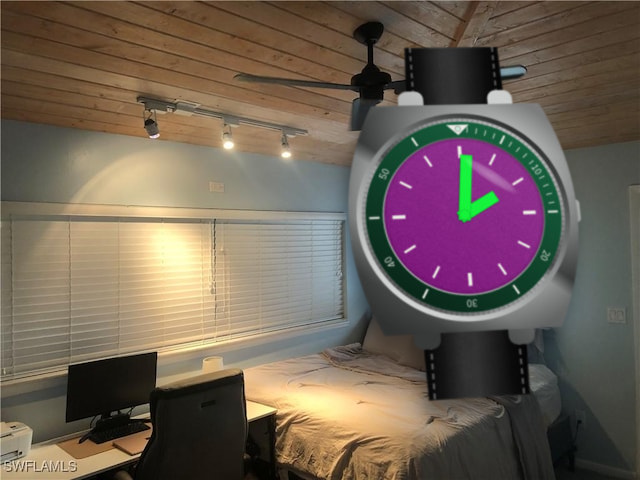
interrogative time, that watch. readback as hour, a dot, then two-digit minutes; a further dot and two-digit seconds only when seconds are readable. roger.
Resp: 2.01
